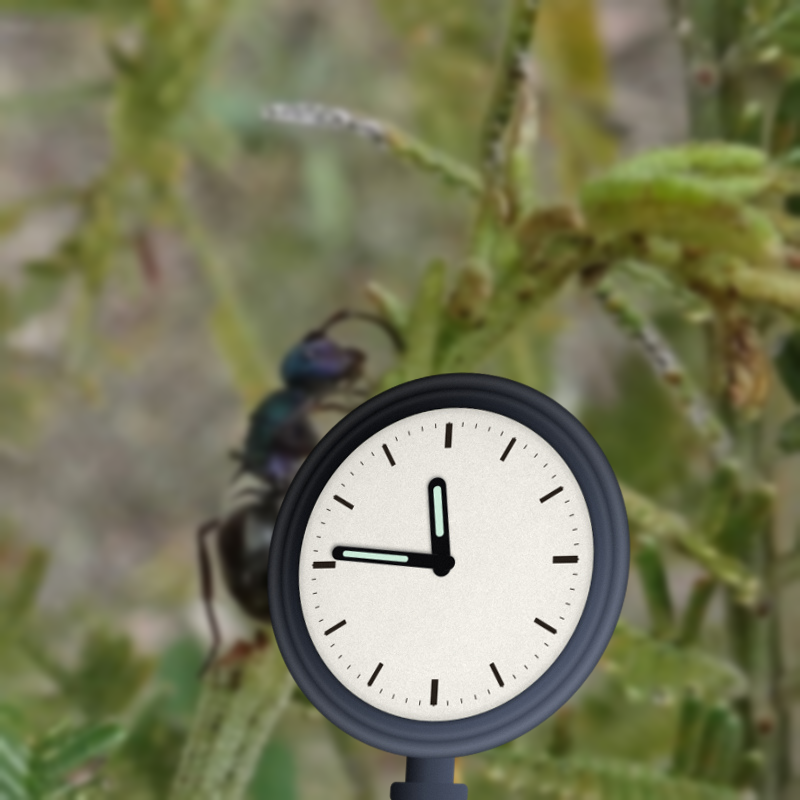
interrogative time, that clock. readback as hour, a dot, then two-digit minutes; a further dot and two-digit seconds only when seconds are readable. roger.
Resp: 11.46
